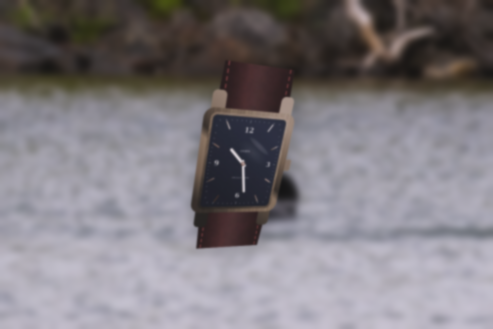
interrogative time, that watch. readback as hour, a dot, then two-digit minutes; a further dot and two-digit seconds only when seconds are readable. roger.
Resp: 10.28
